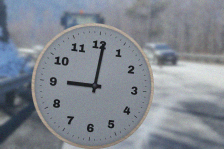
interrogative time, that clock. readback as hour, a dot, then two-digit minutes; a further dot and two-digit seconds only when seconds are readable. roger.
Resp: 9.01
